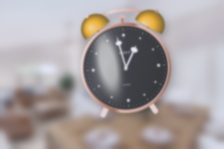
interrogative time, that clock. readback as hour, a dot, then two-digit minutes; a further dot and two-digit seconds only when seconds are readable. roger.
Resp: 12.58
